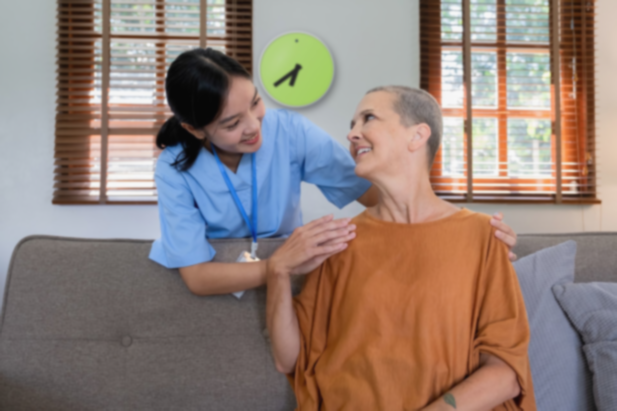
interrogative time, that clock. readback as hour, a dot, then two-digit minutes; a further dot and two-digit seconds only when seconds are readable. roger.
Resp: 6.39
